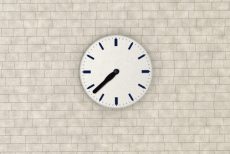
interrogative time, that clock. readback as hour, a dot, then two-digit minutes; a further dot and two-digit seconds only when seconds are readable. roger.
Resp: 7.38
